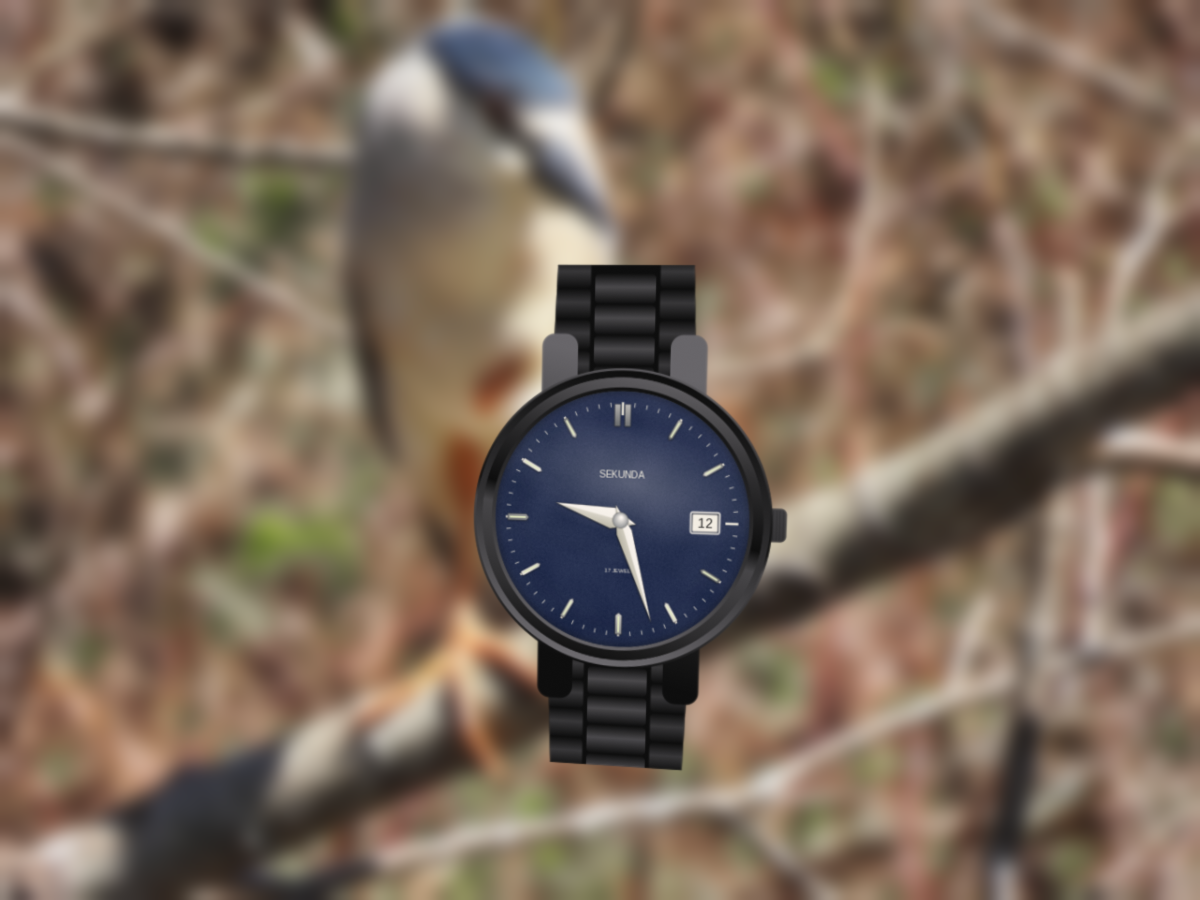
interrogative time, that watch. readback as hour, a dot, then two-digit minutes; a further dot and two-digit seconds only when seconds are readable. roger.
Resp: 9.27
